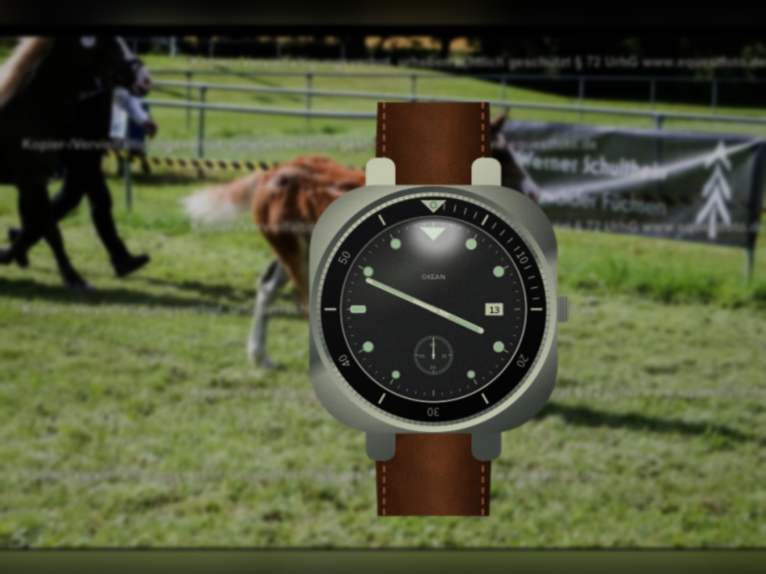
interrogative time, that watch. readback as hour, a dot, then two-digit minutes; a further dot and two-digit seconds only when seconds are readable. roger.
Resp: 3.49
